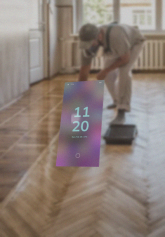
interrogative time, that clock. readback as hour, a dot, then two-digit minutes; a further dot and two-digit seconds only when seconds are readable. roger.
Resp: 11.20
